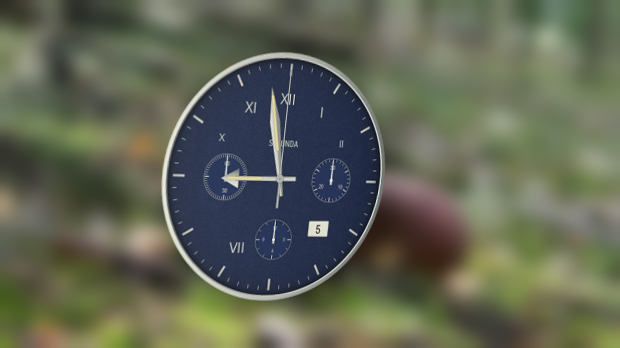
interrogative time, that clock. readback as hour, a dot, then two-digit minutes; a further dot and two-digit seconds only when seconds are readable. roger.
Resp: 8.58
